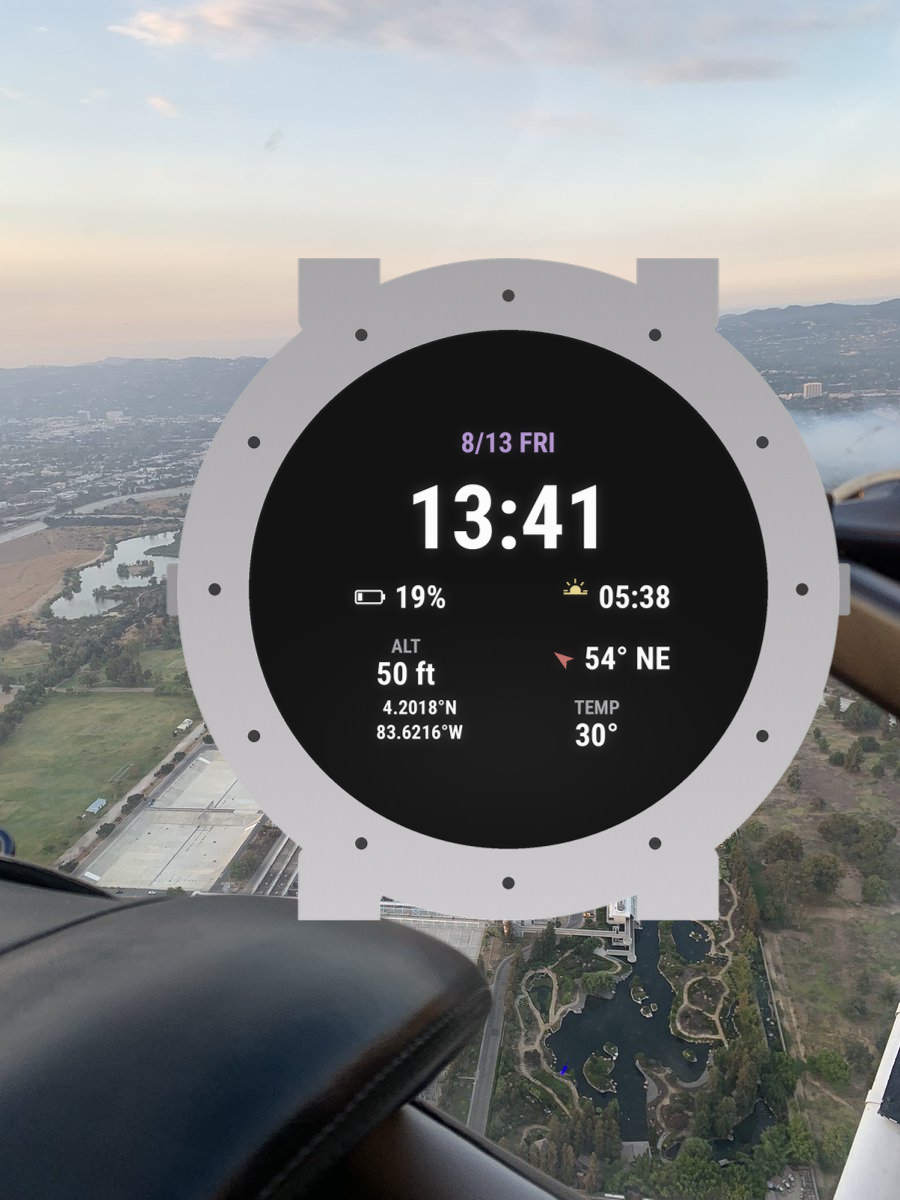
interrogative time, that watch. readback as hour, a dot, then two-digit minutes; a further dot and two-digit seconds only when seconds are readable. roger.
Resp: 13.41
